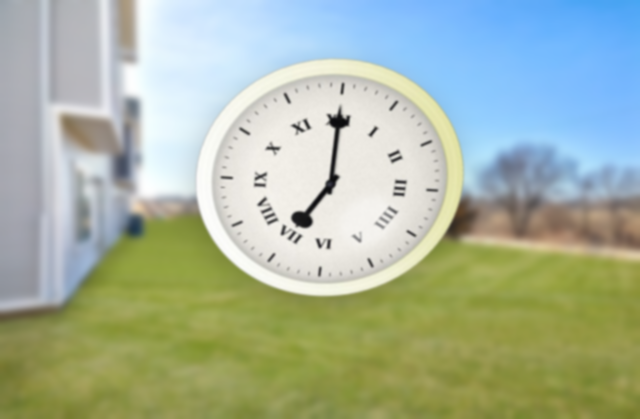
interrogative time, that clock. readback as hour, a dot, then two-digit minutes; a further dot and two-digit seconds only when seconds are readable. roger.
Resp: 7.00
